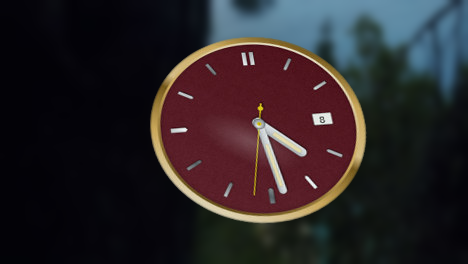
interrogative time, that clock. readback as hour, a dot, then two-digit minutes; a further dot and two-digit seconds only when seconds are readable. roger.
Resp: 4.28.32
